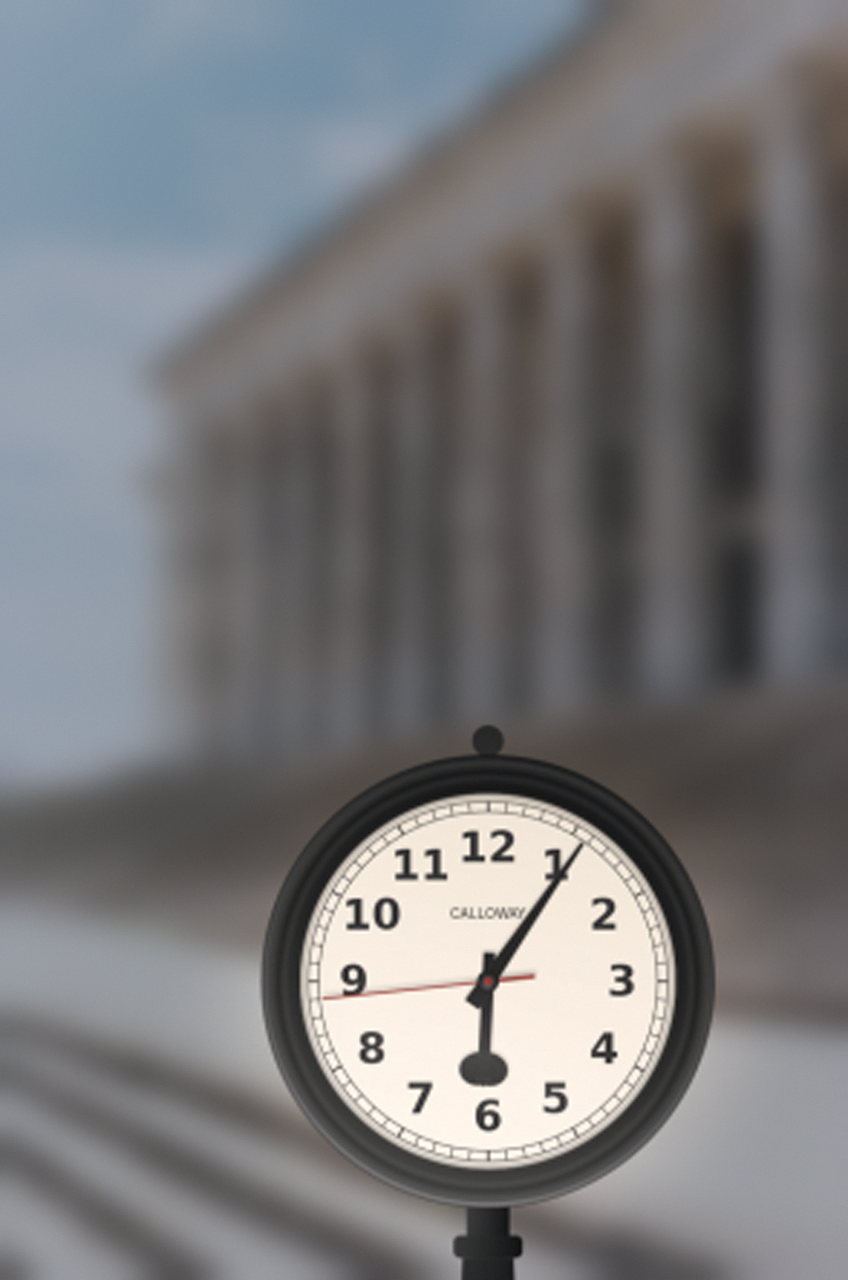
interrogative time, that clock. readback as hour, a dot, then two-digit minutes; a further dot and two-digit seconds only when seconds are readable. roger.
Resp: 6.05.44
